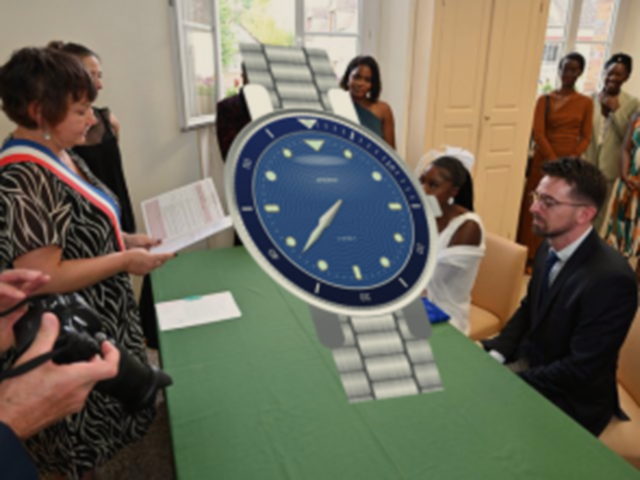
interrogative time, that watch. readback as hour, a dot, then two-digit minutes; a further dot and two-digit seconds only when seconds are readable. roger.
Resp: 7.38
